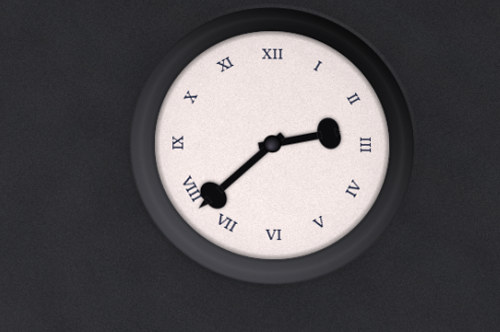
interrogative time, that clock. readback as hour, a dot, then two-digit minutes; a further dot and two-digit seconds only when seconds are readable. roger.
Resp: 2.38
